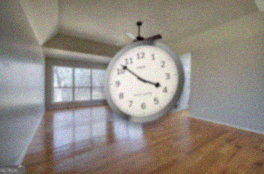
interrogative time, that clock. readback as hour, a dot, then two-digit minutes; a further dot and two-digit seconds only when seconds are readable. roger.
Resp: 3.52
